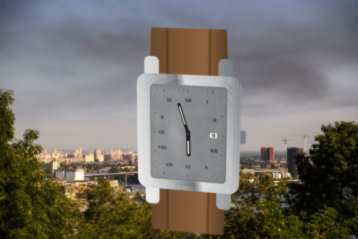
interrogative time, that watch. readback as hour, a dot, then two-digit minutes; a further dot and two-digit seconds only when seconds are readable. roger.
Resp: 5.57
